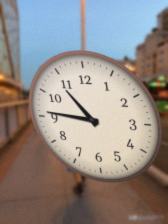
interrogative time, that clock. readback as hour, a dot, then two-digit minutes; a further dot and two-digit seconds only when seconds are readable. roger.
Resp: 10.46
